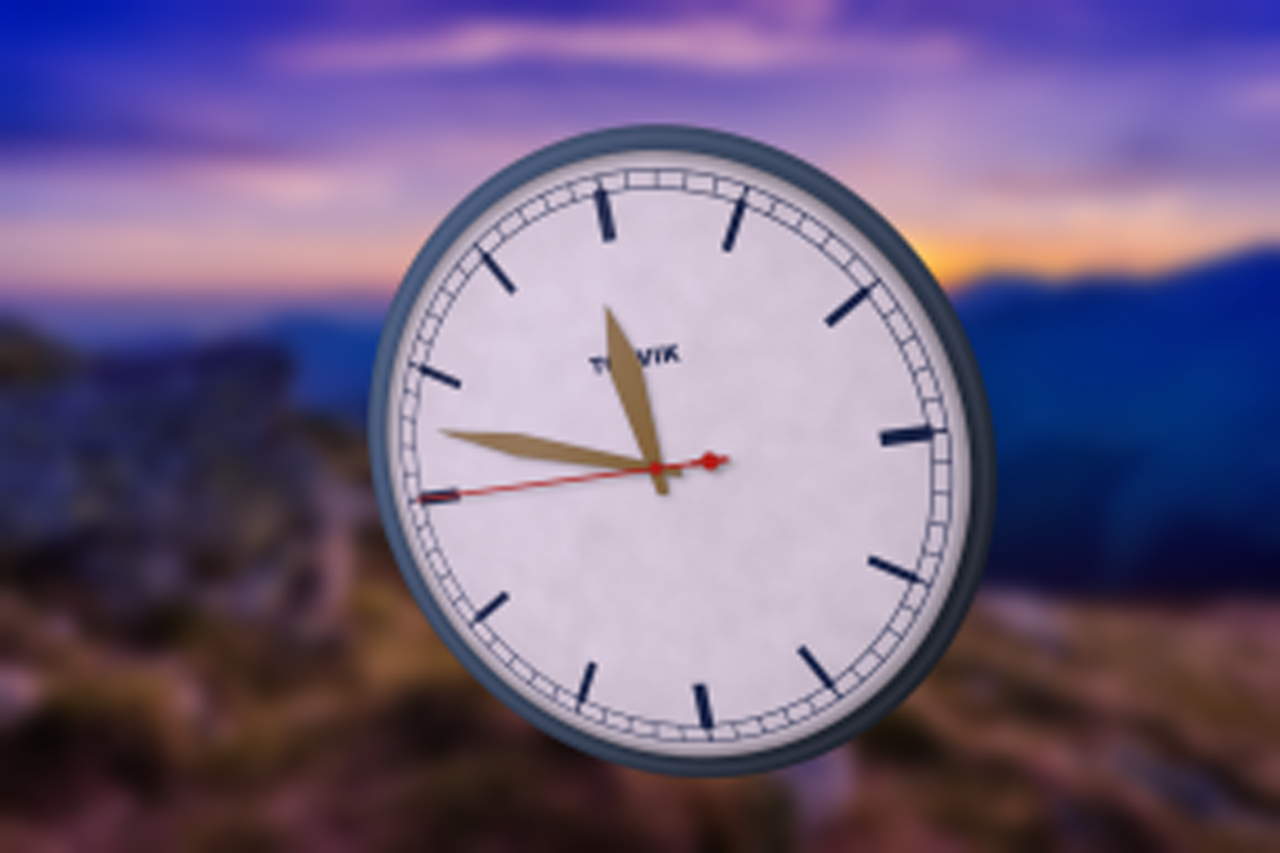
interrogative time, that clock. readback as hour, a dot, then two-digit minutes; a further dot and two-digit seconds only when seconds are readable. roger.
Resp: 11.47.45
